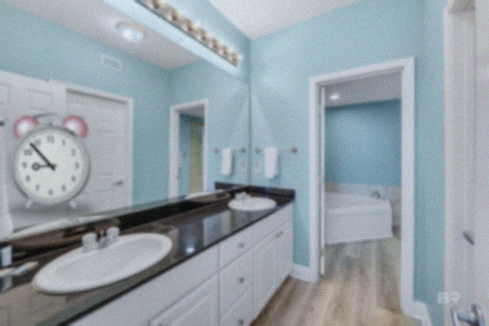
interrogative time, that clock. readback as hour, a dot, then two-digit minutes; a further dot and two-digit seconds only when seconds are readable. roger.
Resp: 8.53
